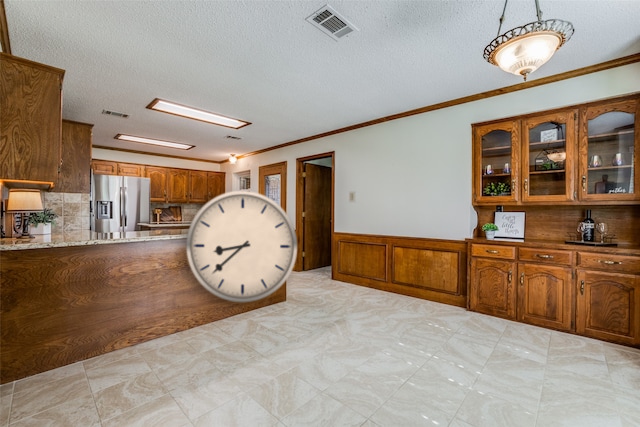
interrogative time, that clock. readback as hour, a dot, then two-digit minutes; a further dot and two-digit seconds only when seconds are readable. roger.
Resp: 8.38
